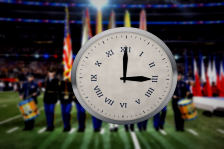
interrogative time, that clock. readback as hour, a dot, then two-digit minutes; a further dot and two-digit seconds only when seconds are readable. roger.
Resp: 3.00
